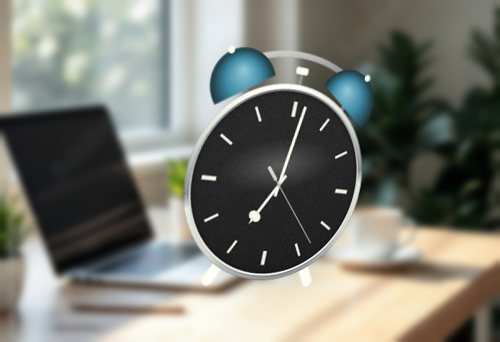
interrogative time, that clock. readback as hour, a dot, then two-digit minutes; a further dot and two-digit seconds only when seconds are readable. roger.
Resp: 7.01.23
